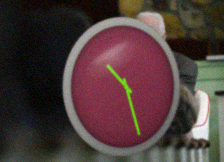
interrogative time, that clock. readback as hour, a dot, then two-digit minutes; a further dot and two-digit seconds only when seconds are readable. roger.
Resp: 10.27
